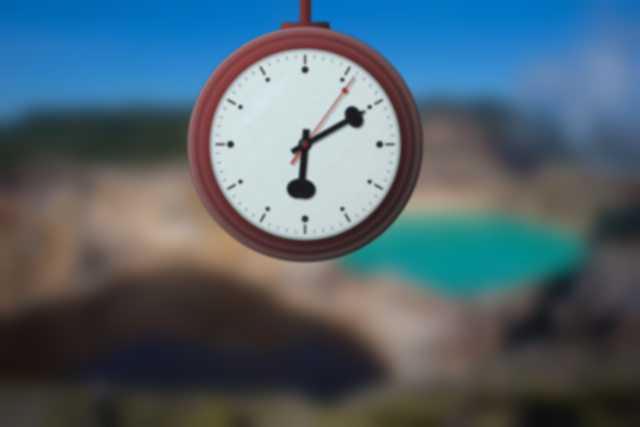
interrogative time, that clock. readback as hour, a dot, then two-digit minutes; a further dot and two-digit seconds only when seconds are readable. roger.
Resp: 6.10.06
